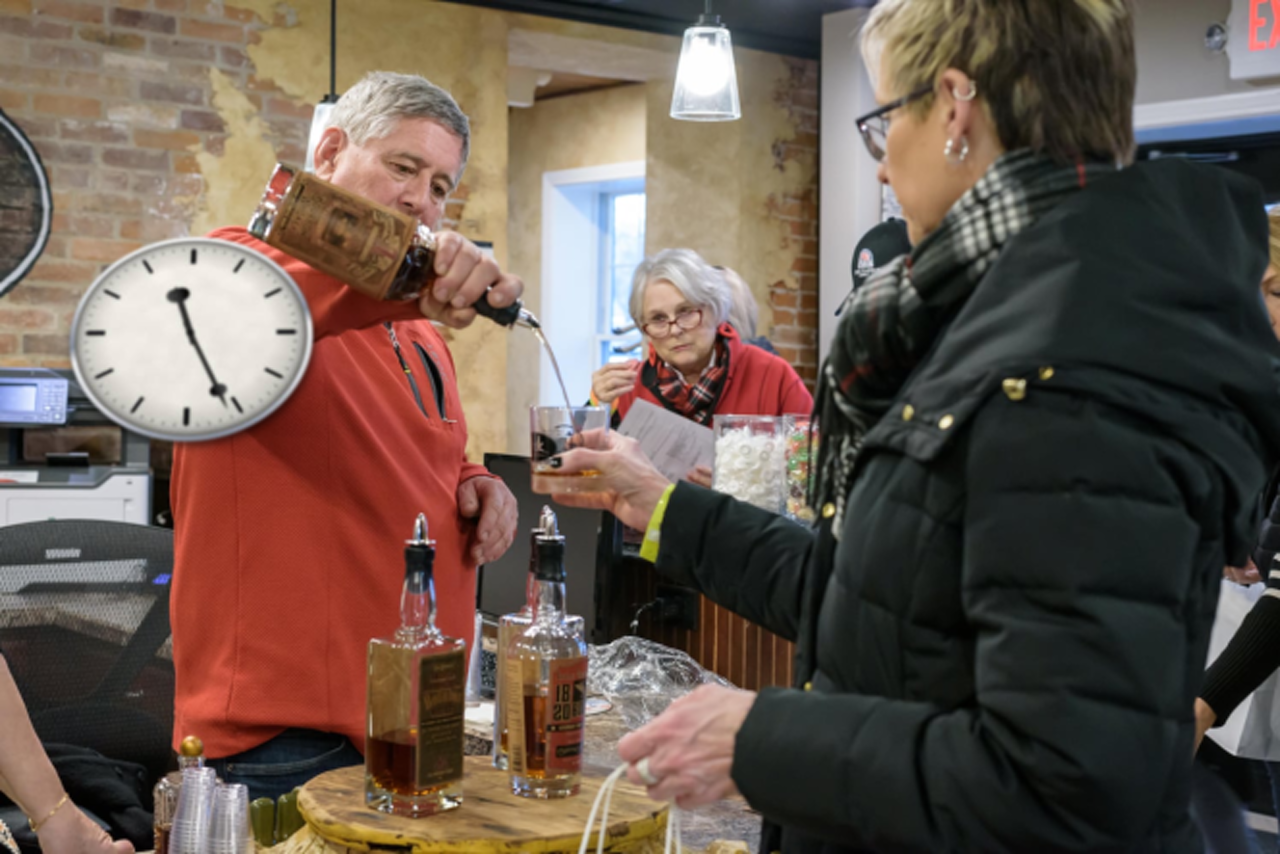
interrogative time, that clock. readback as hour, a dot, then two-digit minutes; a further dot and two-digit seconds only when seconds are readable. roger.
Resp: 11.26
